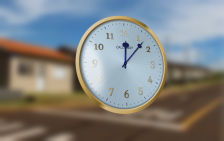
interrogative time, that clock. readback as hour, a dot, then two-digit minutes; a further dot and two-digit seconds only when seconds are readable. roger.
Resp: 12.07
